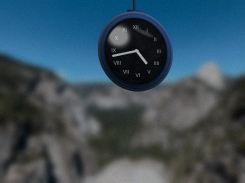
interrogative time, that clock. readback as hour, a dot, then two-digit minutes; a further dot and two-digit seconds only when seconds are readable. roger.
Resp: 4.43
